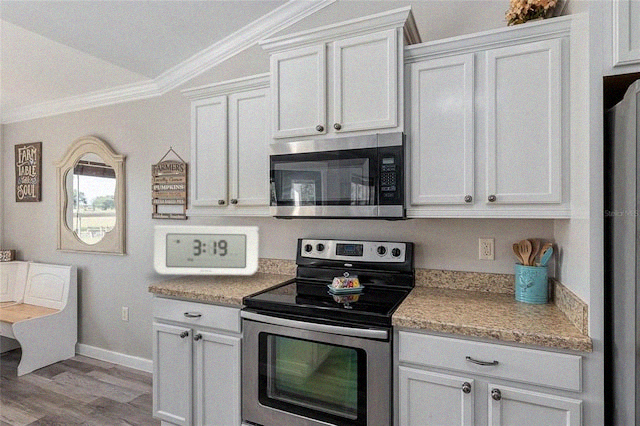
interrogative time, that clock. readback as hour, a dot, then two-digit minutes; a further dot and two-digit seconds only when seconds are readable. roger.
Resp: 3.19
